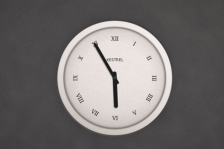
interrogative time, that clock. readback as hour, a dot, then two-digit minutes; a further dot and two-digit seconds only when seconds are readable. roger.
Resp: 5.55
